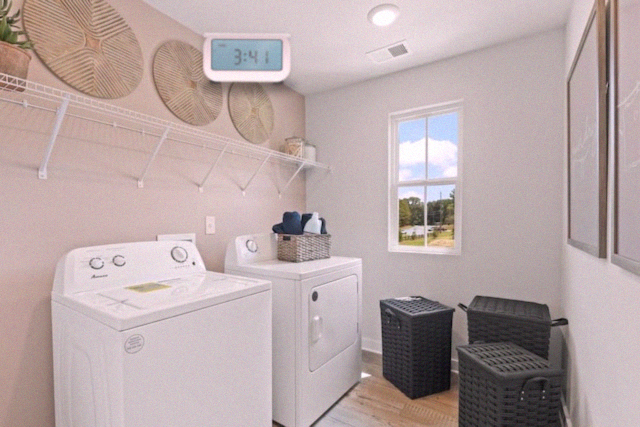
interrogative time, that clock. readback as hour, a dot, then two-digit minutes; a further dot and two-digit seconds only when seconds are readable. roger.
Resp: 3.41
